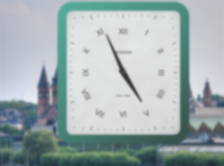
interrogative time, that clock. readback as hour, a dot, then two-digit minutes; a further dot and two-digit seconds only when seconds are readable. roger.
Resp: 4.56
